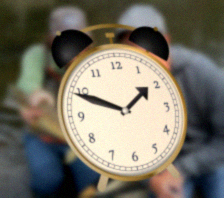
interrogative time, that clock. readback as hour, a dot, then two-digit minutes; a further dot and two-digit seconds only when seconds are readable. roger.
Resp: 1.49
